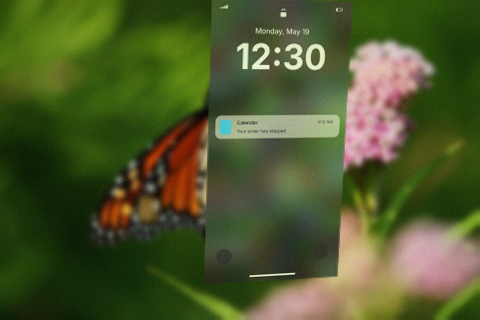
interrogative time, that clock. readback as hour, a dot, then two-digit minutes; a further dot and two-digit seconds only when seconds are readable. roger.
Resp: 12.30
